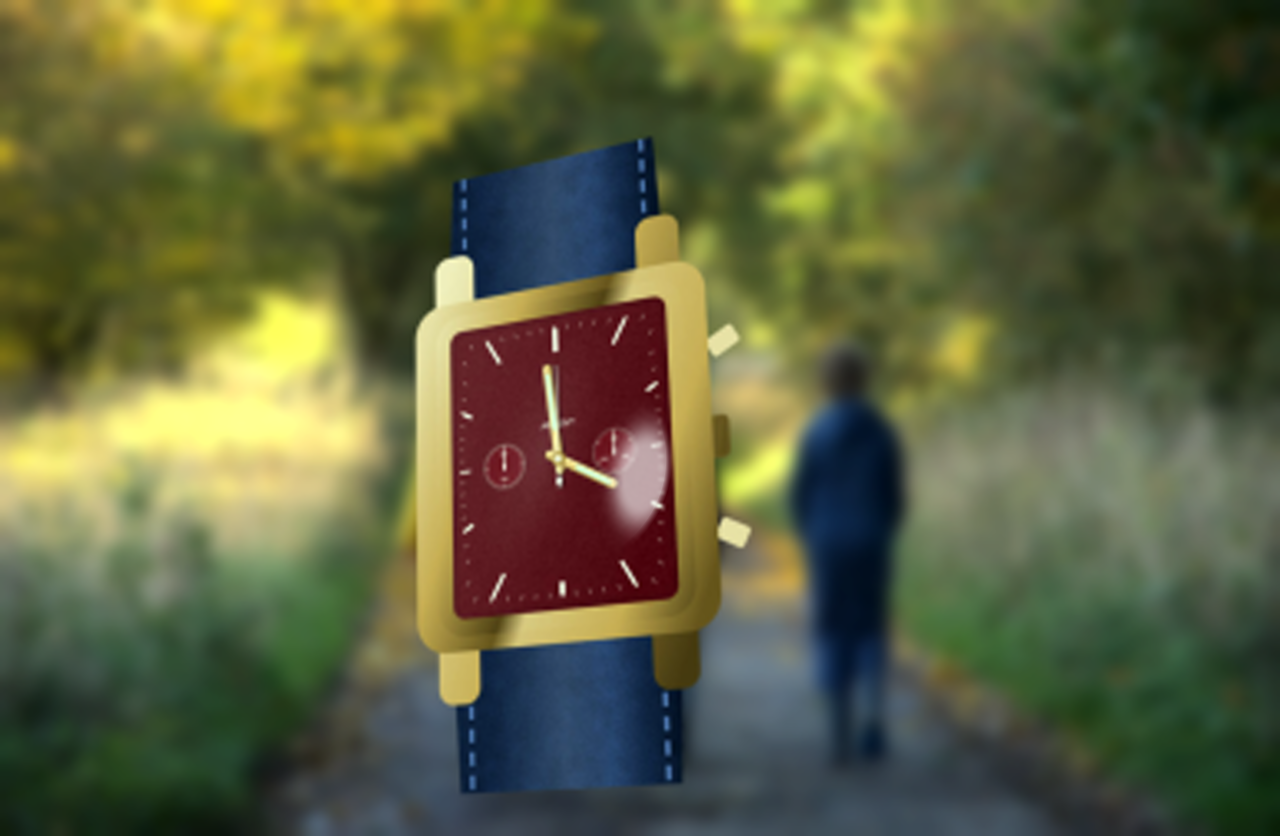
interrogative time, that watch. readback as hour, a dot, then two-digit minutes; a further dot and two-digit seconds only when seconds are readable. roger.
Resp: 3.59
